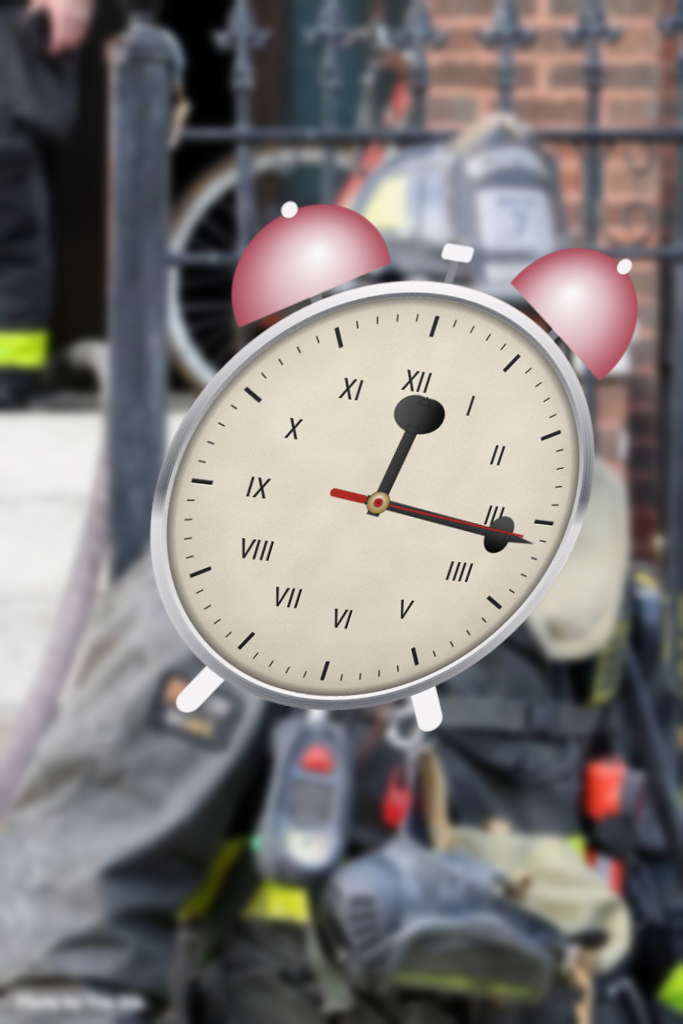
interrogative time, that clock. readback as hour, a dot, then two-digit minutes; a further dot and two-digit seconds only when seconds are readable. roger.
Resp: 12.16.16
